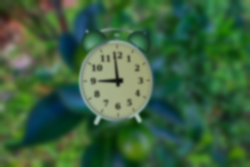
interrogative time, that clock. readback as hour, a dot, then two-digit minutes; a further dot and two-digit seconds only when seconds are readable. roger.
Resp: 8.59
